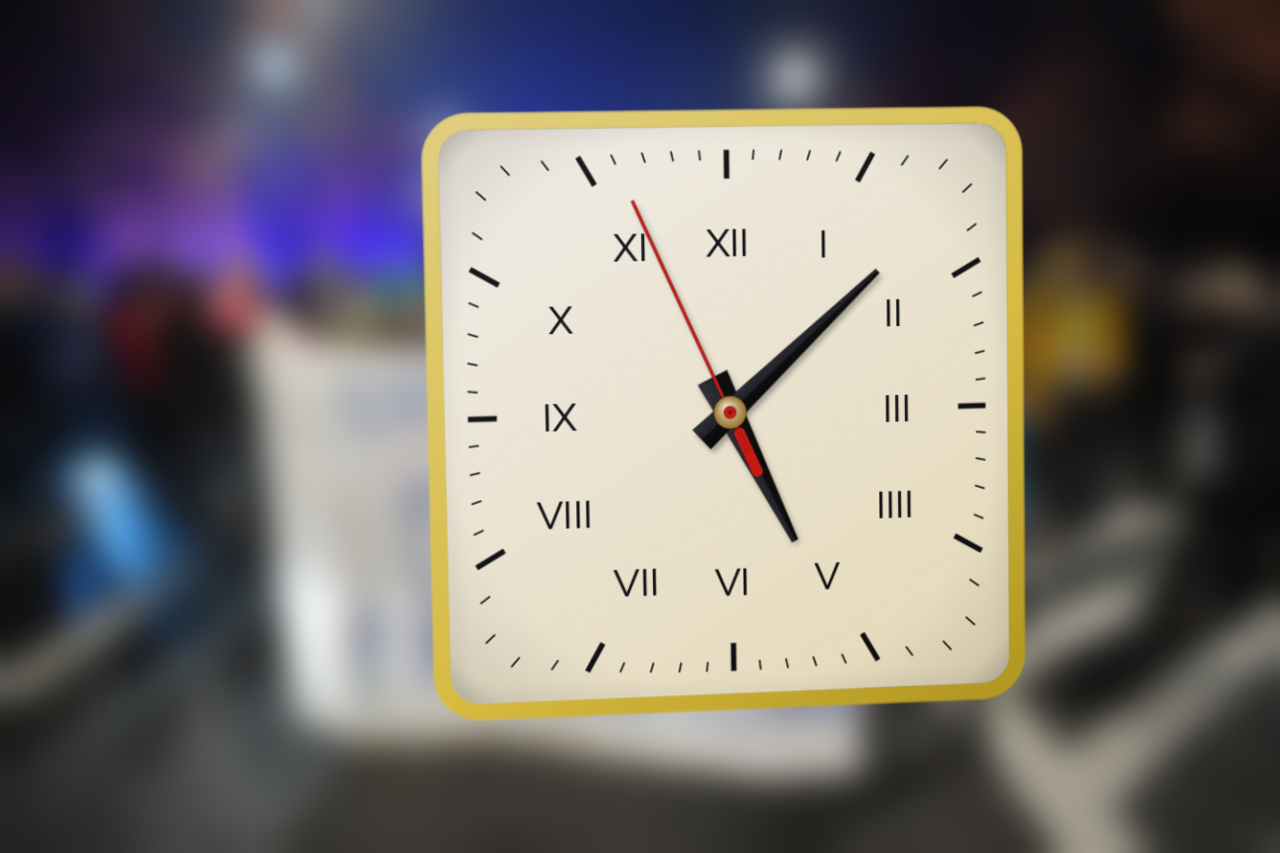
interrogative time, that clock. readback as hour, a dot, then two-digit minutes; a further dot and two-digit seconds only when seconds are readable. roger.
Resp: 5.07.56
